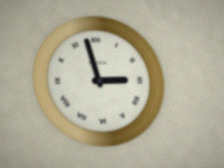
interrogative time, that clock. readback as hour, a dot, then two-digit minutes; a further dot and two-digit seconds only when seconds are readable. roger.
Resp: 2.58
